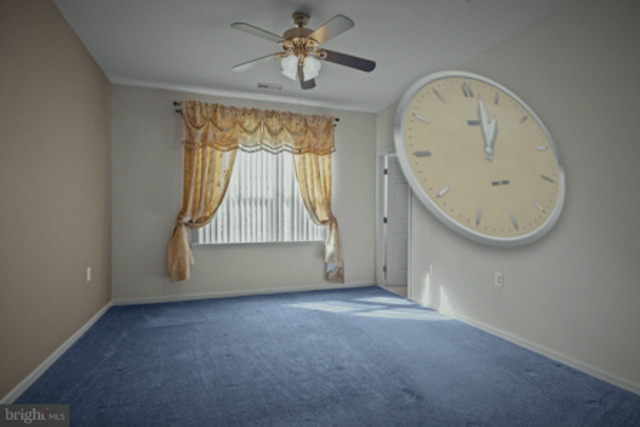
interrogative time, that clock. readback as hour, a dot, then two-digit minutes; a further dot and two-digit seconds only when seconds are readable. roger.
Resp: 1.02
